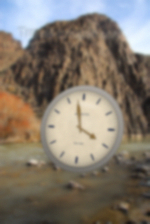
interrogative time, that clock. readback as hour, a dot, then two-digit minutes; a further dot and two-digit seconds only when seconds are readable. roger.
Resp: 3.58
